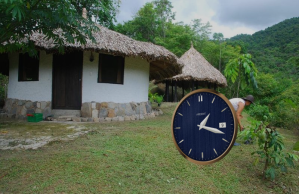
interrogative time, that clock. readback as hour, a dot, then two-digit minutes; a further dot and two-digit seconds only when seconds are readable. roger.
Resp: 1.18
